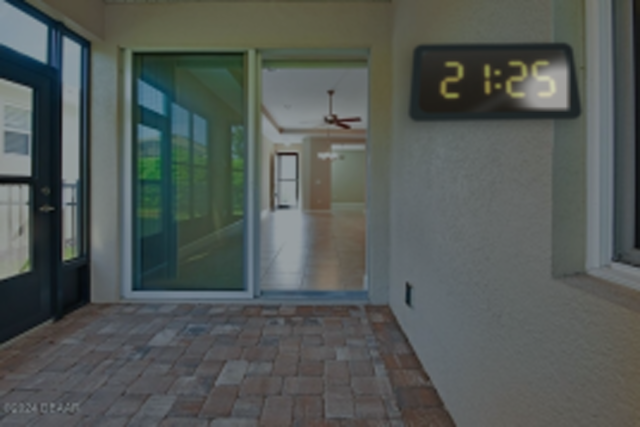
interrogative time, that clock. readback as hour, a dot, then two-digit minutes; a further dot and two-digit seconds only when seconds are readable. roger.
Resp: 21.25
